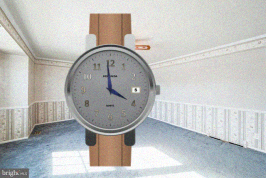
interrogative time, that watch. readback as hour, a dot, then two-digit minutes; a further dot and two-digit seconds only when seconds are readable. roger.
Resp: 3.59
